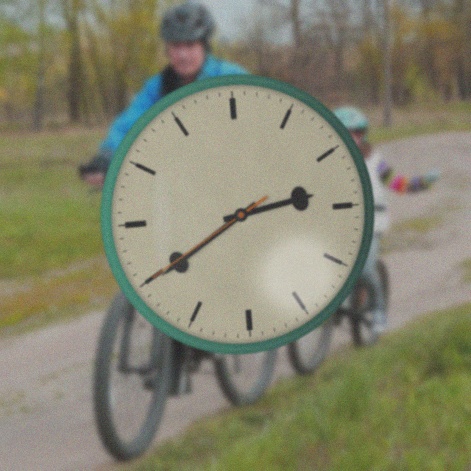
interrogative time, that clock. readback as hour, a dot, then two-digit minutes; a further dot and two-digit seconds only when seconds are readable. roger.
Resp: 2.39.40
